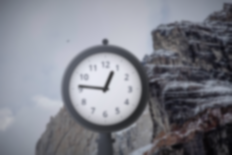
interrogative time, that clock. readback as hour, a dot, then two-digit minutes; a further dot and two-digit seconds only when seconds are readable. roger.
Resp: 12.46
